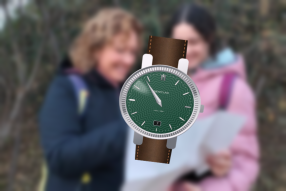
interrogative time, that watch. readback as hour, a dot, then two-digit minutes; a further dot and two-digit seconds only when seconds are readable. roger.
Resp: 10.54
